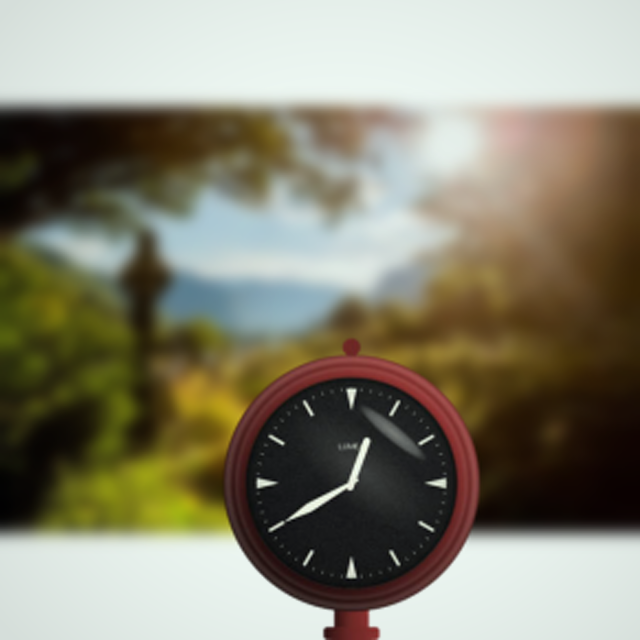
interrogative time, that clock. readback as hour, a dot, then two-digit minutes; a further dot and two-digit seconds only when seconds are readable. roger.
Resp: 12.40
